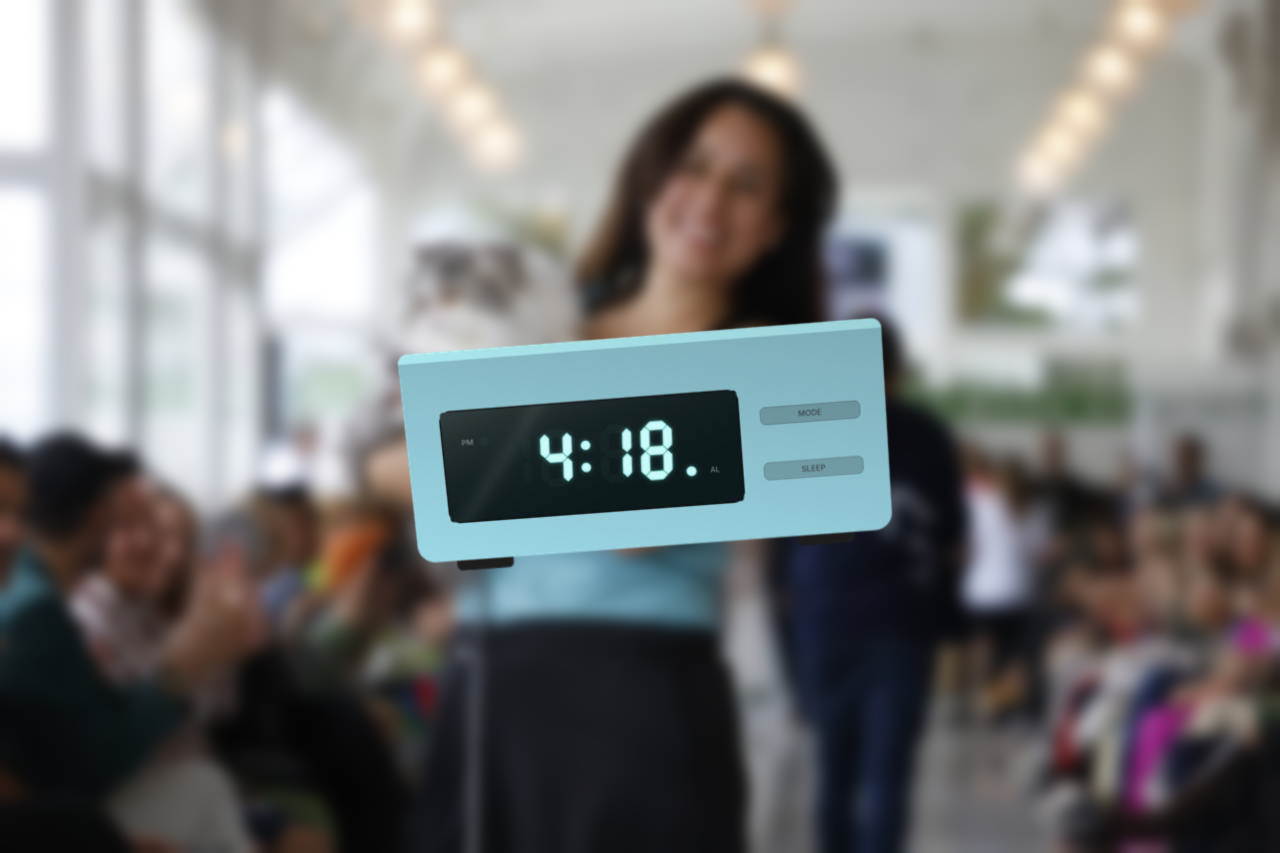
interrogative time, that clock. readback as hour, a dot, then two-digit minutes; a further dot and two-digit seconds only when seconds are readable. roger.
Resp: 4.18
